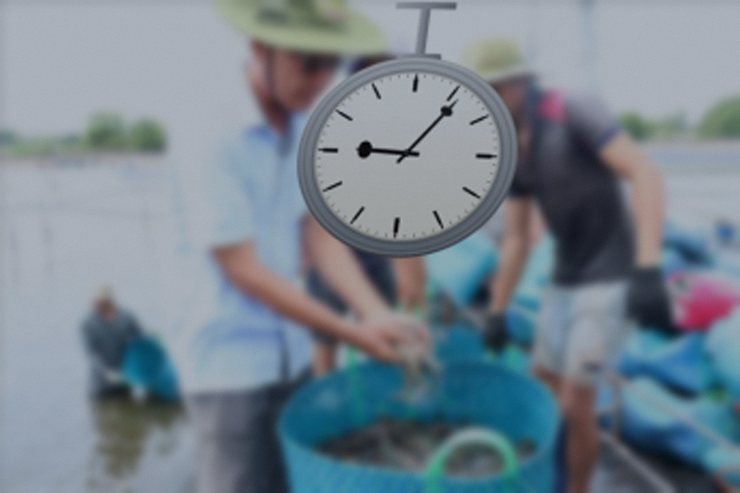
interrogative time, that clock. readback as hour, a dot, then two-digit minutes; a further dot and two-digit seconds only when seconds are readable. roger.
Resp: 9.06
